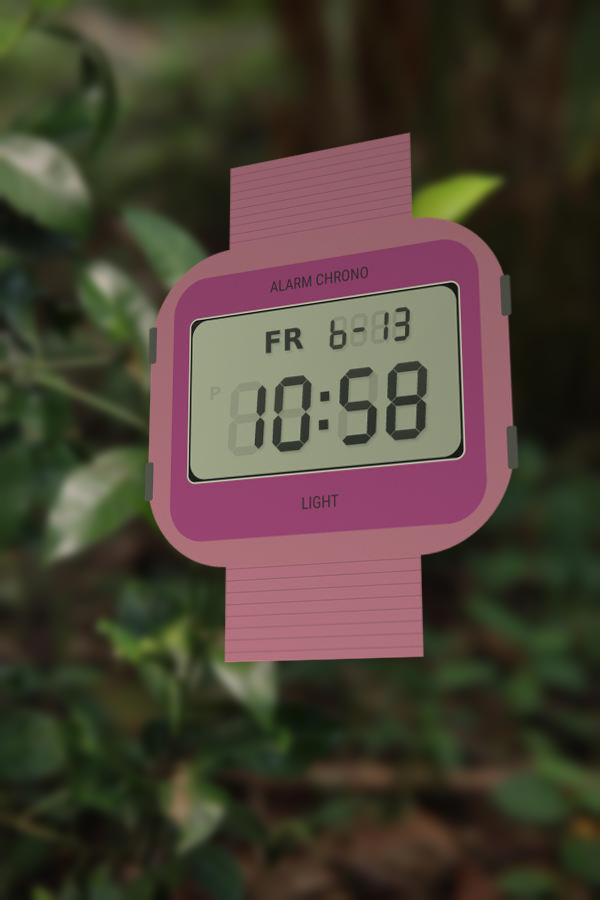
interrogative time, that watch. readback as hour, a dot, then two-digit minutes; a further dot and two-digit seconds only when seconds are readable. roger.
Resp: 10.58
